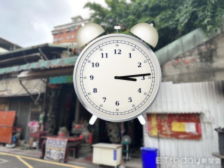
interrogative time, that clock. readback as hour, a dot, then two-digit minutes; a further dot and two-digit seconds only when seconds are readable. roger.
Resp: 3.14
